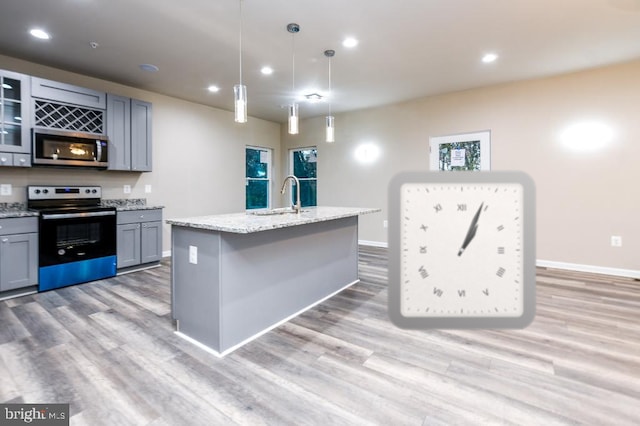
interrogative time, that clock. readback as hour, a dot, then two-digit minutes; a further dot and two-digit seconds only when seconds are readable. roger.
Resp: 1.04
